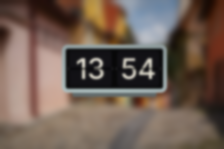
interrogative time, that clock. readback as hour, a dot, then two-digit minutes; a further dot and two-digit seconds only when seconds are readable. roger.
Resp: 13.54
